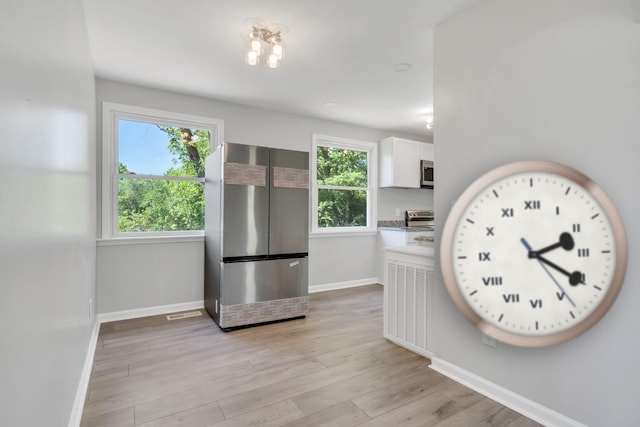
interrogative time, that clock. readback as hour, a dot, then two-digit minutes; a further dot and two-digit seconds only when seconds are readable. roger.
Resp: 2.20.24
